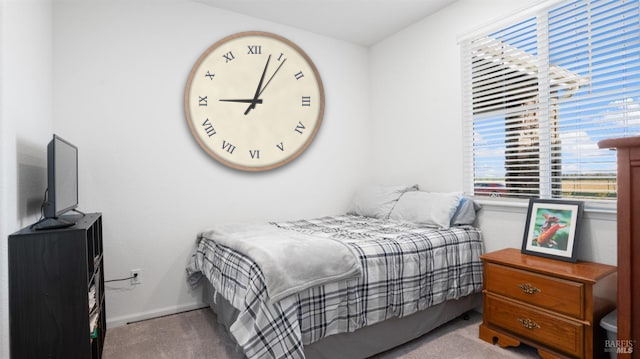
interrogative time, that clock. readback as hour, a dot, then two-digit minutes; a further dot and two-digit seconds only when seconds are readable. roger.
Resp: 9.03.06
